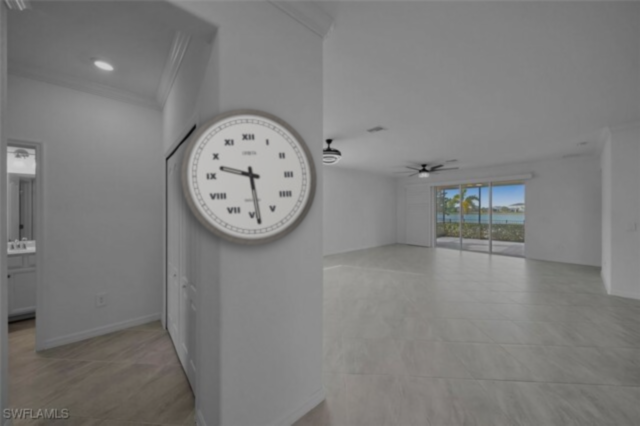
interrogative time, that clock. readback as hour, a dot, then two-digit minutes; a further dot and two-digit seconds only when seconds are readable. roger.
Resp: 9.29
